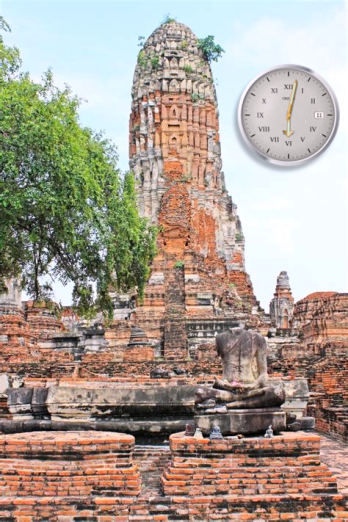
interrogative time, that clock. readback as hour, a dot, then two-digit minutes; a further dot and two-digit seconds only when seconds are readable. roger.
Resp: 6.02
